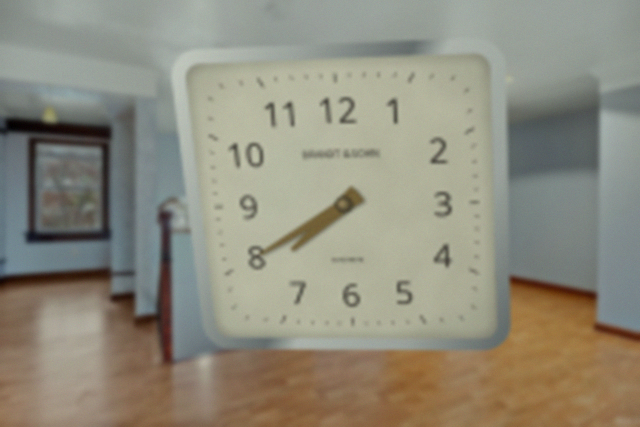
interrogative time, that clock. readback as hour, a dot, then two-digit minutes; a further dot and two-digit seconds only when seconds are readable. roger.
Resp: 7.40
